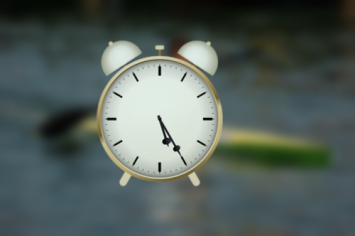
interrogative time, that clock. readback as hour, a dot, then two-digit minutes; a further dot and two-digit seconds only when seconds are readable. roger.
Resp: 5.25
